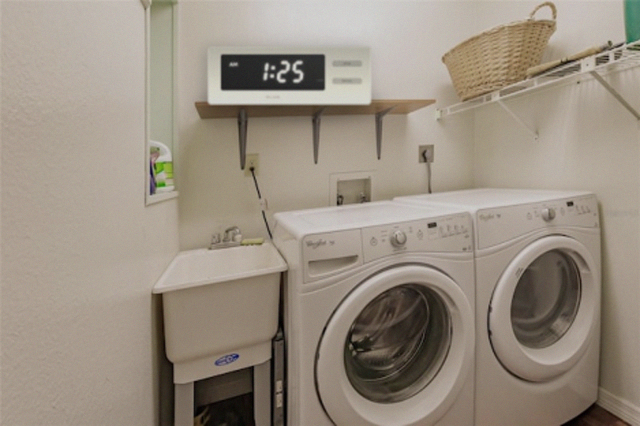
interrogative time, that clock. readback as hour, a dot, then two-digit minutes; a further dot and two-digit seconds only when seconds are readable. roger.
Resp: 1.25
